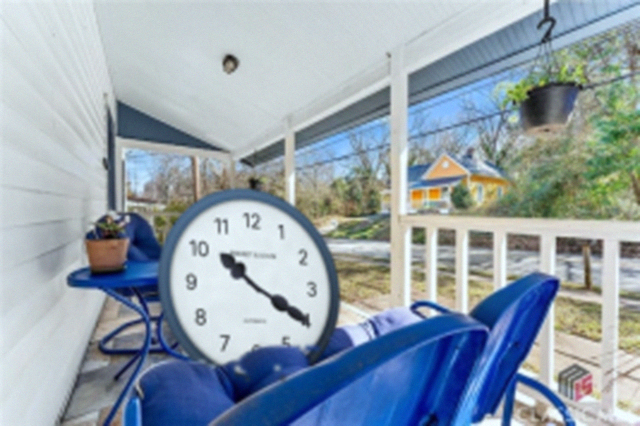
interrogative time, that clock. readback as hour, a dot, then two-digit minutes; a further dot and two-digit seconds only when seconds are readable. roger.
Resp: 10.20
